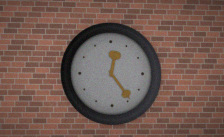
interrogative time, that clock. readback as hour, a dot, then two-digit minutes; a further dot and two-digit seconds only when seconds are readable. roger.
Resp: 12.24
